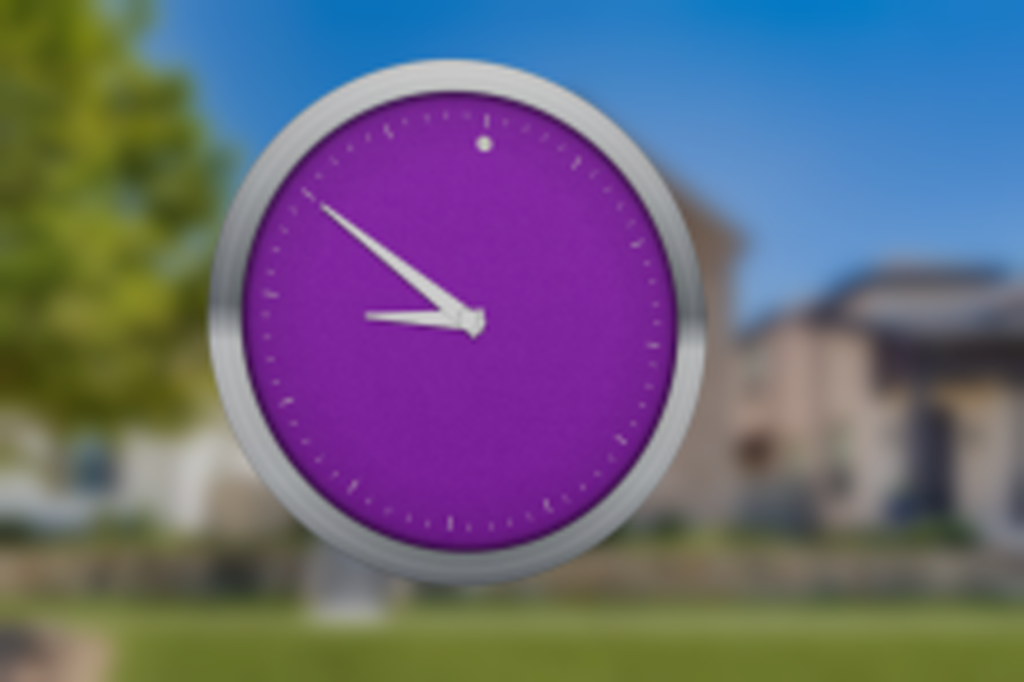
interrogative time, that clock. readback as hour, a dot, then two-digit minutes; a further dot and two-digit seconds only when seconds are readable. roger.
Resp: 8.50
